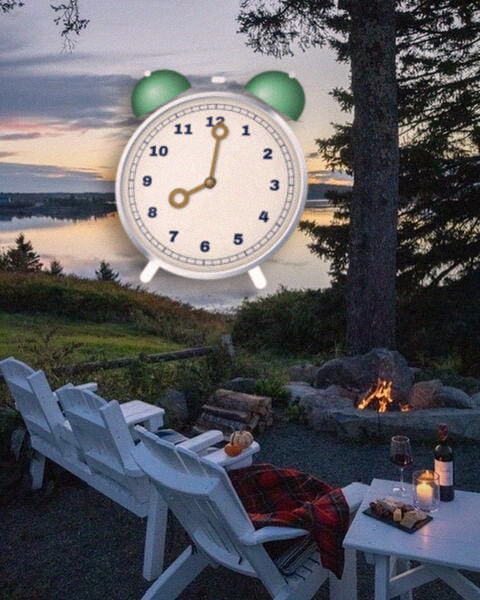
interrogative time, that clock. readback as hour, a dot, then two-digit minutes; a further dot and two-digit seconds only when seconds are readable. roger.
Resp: 8.01
